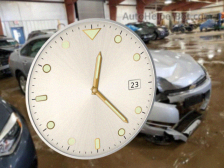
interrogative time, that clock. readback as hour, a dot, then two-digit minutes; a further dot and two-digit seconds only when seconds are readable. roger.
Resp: 12.23
